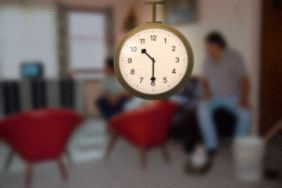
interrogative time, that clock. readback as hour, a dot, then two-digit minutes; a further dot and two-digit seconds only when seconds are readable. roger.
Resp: 10.30
